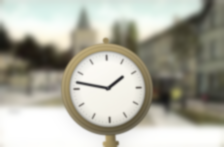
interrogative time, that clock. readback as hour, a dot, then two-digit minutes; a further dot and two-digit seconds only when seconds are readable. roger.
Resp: 1.47
